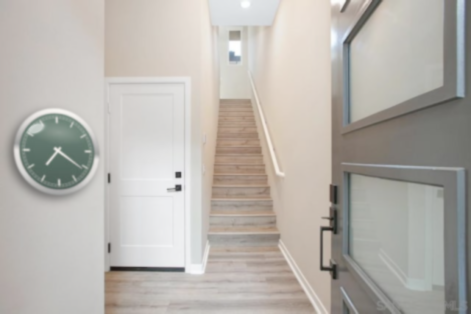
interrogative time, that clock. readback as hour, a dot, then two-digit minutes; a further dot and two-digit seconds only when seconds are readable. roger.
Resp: 7.21
